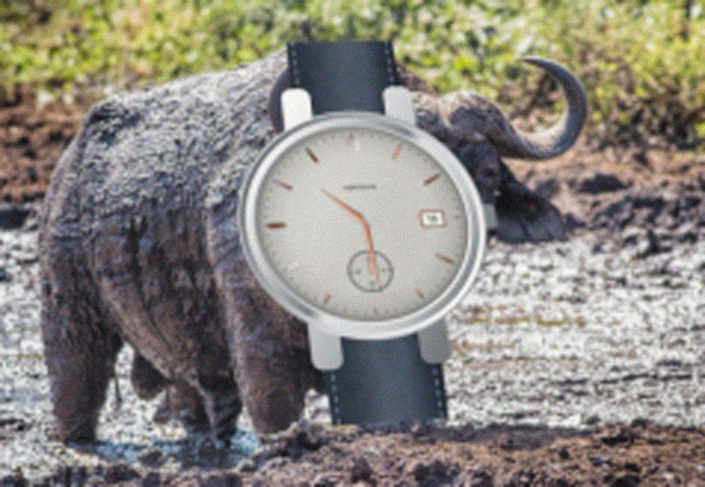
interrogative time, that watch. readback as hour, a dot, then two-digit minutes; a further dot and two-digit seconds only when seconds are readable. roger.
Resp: 10.29
